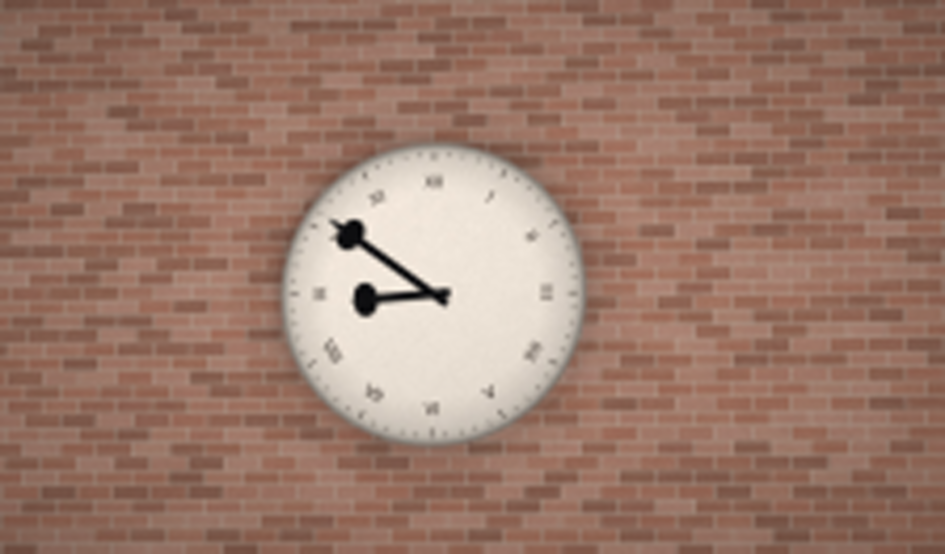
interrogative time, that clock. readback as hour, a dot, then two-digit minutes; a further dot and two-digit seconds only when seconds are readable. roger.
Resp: 8.51
